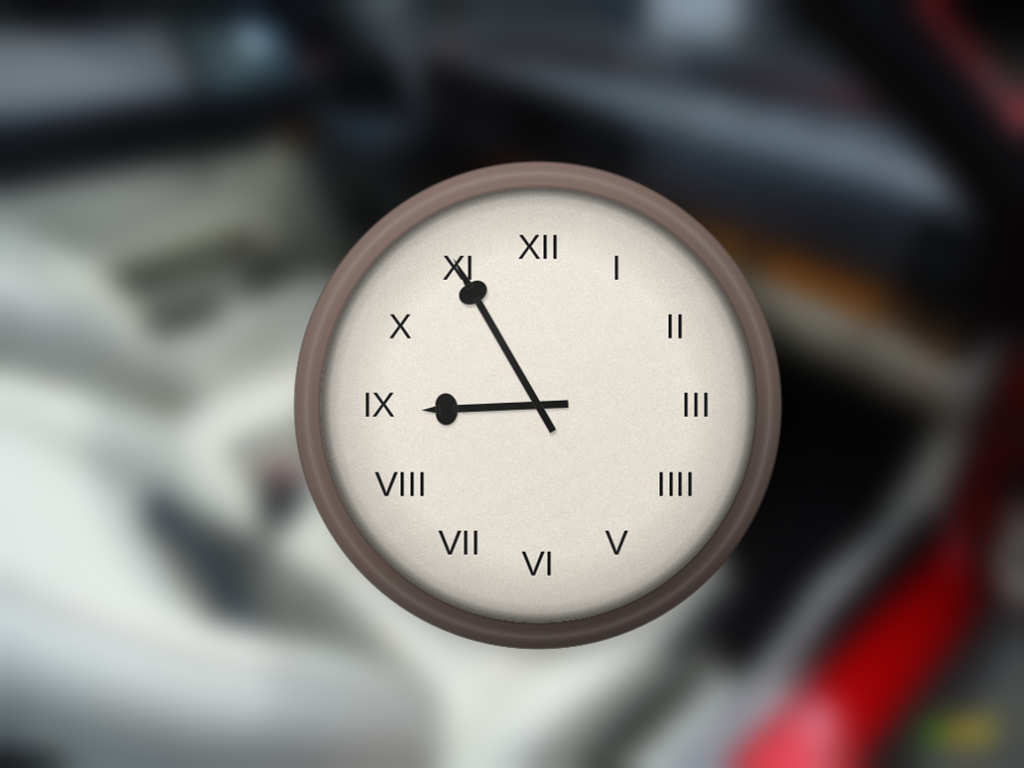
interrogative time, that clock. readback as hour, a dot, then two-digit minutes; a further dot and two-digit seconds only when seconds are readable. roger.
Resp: 8.55
